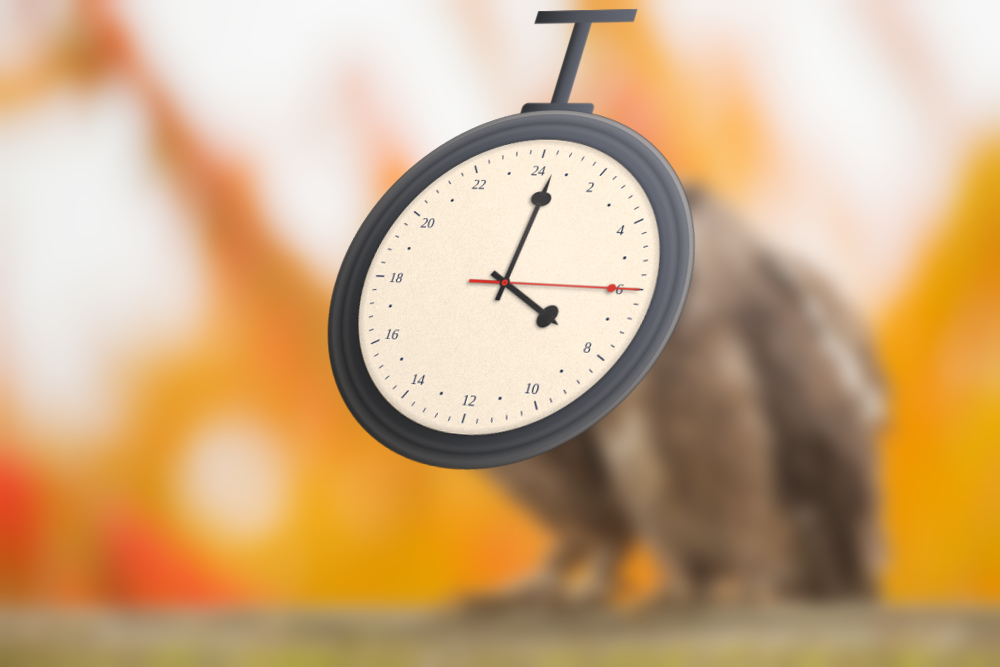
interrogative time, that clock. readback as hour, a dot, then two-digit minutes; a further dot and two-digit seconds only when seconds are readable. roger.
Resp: 8.01.15
